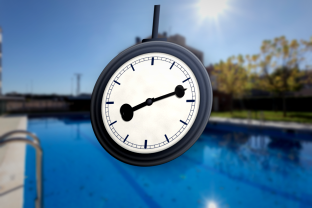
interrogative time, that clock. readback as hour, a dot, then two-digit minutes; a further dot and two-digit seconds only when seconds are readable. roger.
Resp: 8.12
